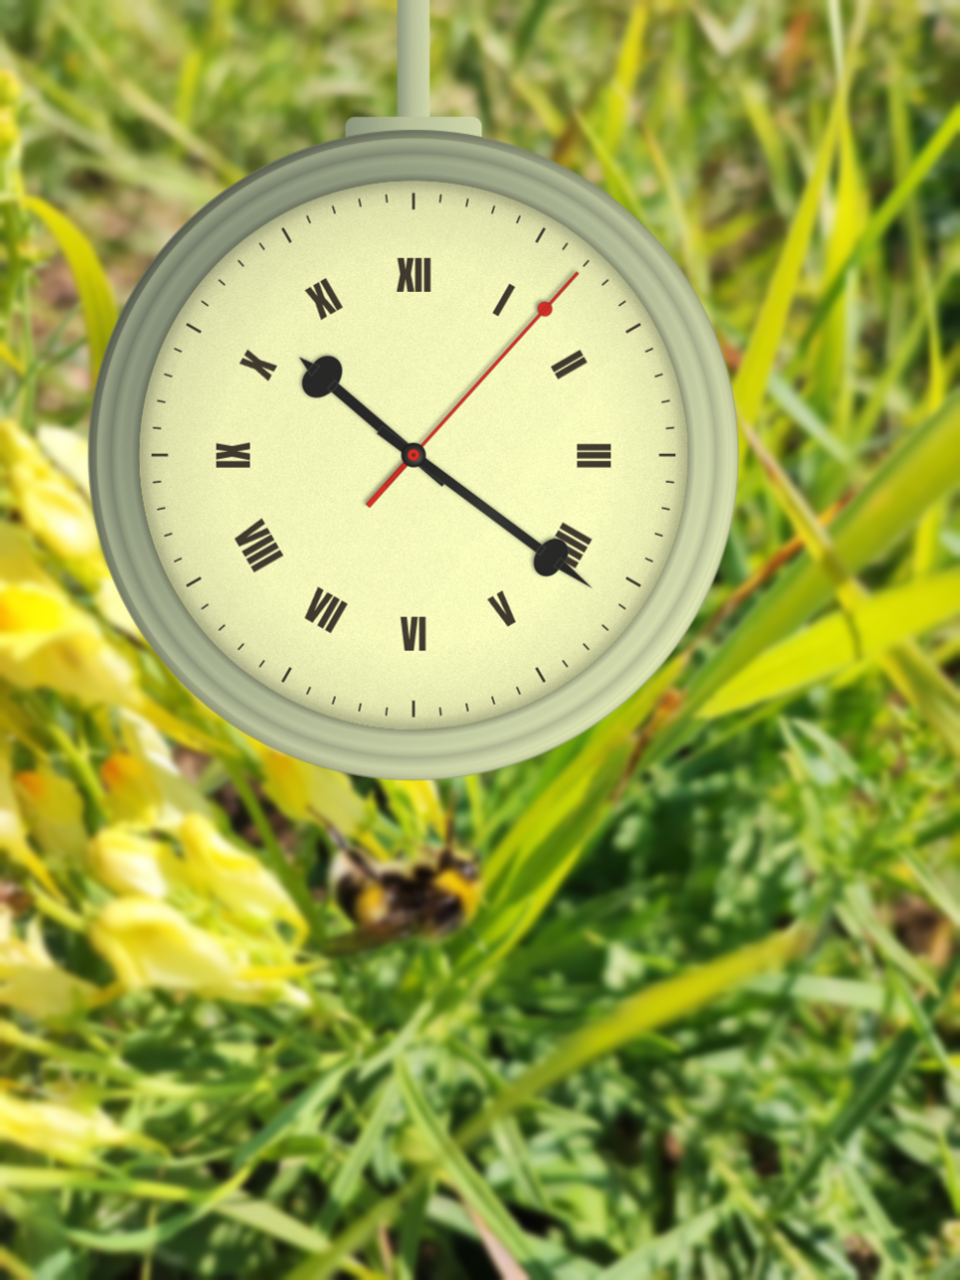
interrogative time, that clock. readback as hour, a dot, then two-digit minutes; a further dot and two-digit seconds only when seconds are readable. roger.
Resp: 10.21.07
